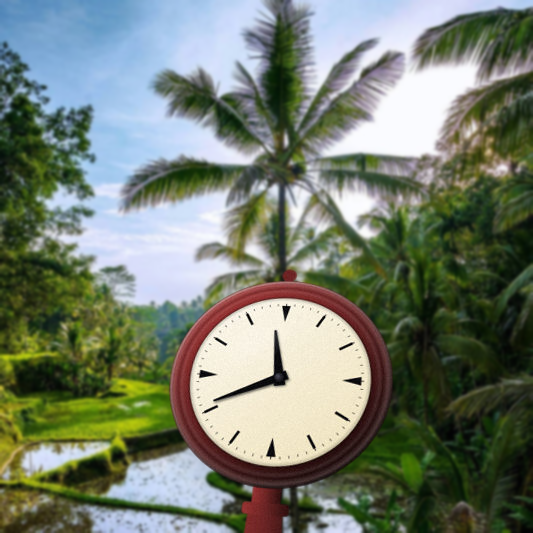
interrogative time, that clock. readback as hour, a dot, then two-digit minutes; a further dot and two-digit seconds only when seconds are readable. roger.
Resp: 11.41
